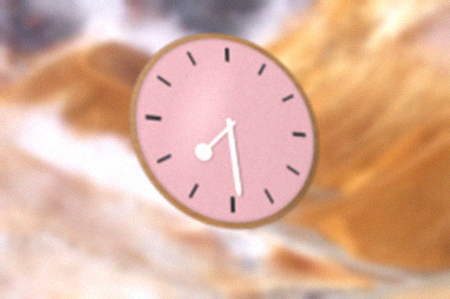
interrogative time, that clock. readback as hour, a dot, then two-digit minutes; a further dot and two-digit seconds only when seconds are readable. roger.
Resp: 7.29
